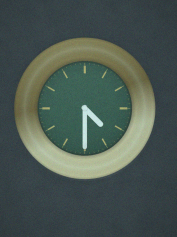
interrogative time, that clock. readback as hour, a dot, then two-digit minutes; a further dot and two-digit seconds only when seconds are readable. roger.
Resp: 4.30
